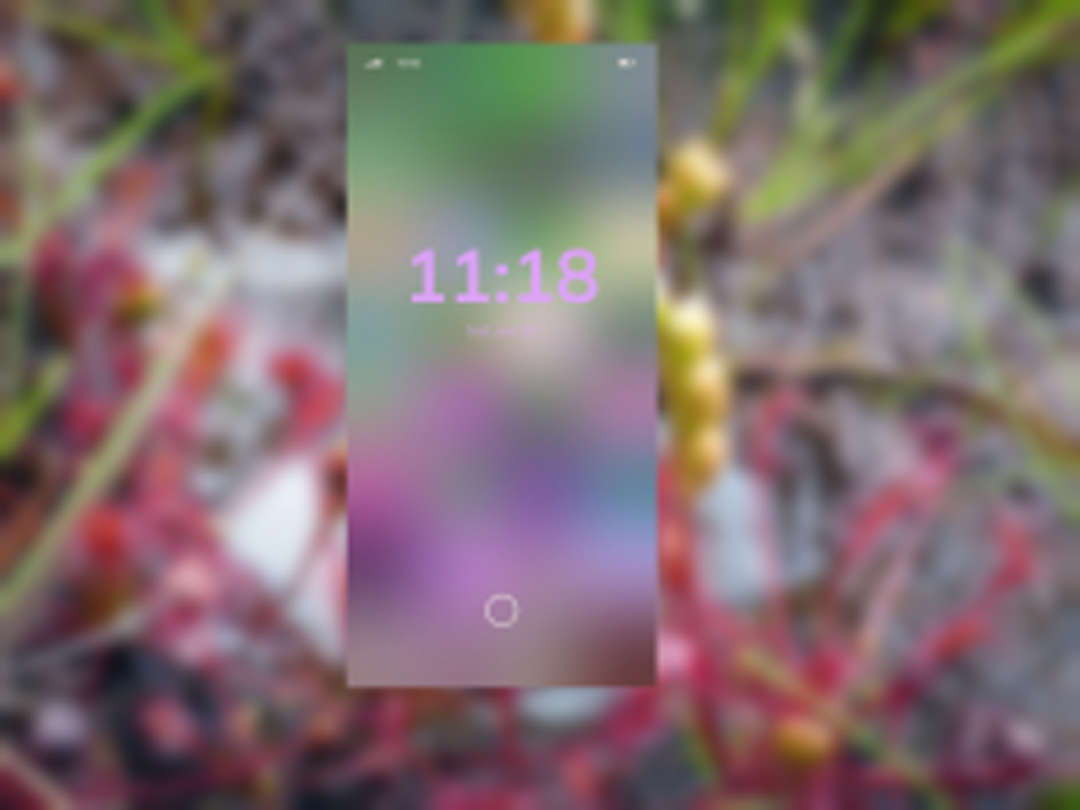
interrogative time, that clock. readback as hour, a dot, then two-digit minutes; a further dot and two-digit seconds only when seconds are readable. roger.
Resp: 11.18
